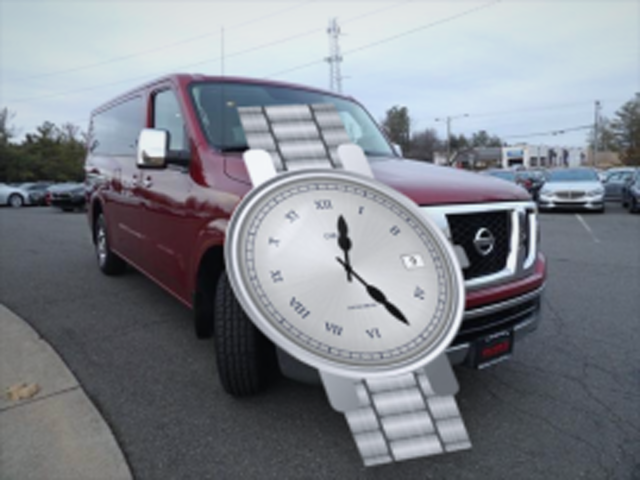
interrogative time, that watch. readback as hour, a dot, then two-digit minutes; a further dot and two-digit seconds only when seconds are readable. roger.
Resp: 12.25
